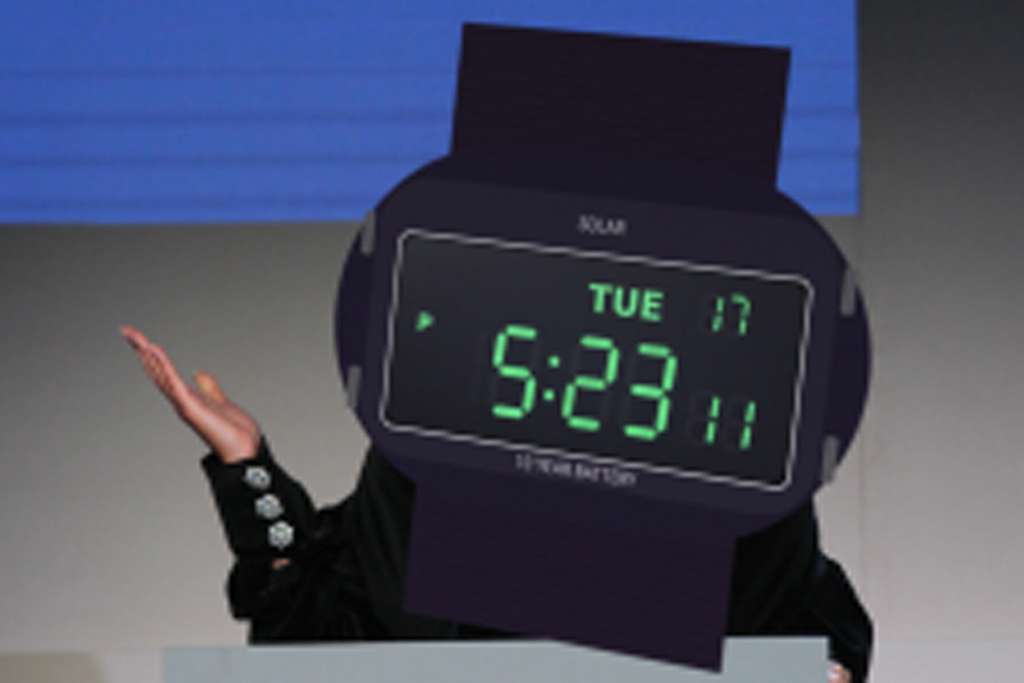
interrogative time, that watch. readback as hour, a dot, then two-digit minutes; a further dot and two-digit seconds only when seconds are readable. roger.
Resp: 5.23.11
